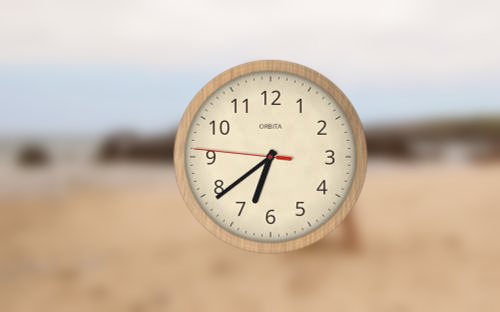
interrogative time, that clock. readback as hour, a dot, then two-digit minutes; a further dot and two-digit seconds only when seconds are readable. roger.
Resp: 6.38.46
